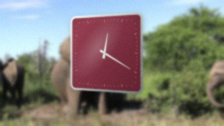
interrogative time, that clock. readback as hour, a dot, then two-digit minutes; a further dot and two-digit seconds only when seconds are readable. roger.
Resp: 12.20
